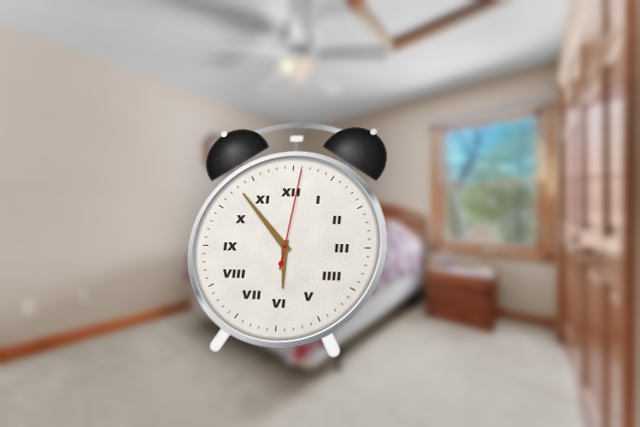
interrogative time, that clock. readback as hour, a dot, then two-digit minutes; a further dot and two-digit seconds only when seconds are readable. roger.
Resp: 5.53.01
